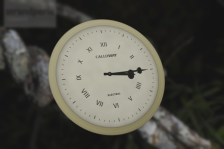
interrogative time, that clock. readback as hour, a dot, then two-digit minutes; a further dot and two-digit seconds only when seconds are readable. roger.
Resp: 3.15
